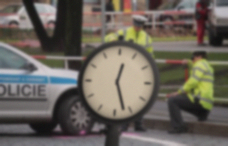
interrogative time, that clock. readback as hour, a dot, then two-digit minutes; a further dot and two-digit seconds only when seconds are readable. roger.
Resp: 12.27
